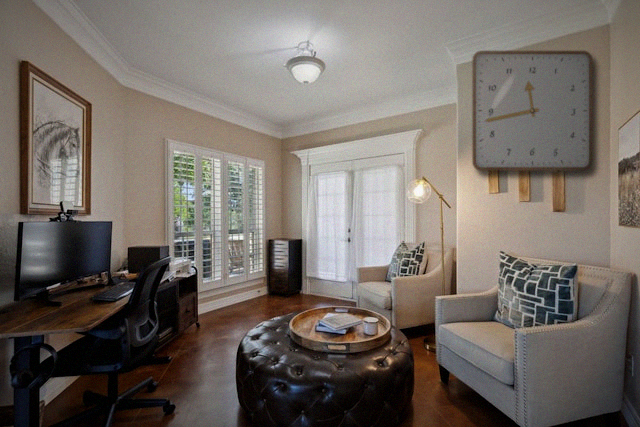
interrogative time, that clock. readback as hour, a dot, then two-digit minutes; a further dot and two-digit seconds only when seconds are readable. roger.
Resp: 11.43
